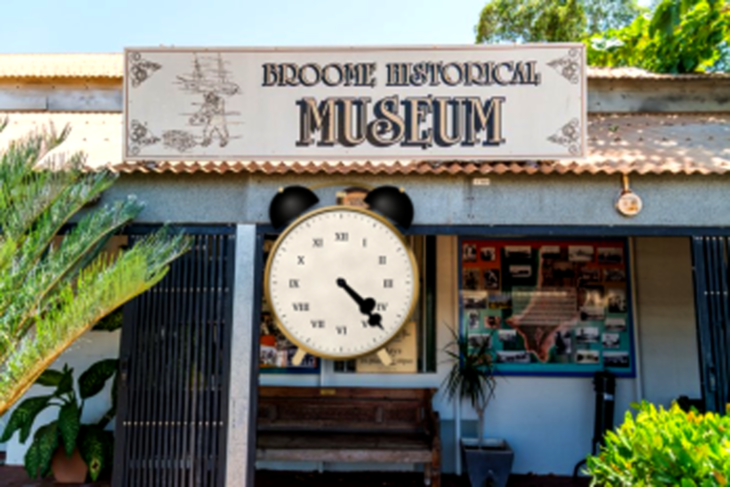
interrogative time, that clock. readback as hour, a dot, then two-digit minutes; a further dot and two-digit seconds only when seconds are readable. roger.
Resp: 4.23
